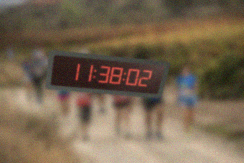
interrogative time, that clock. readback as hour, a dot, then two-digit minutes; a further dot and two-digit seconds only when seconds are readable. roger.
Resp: 11.38.02
